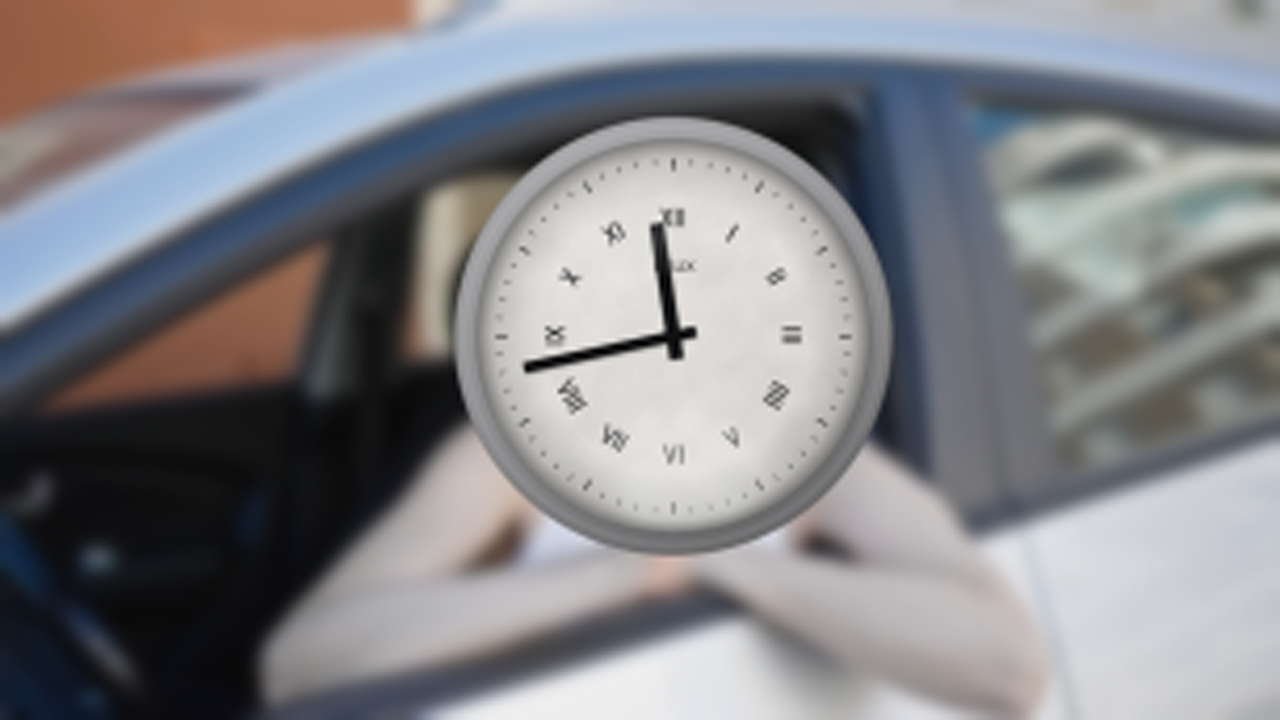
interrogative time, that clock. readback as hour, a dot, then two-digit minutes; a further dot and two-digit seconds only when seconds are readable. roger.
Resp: 11.43
